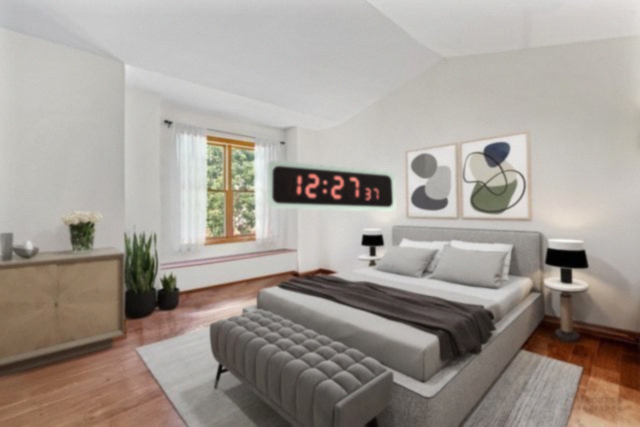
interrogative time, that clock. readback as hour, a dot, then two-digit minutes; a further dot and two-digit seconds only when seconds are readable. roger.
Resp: 12.27.37
